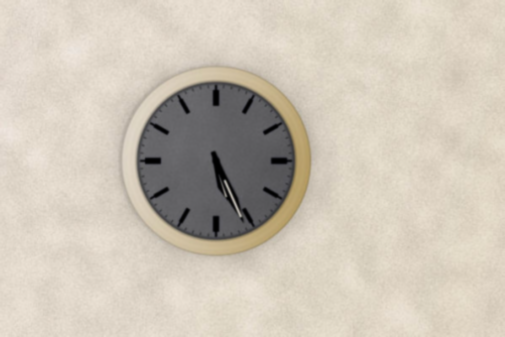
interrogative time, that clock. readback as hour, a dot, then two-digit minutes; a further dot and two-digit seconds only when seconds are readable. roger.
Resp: 5.26
